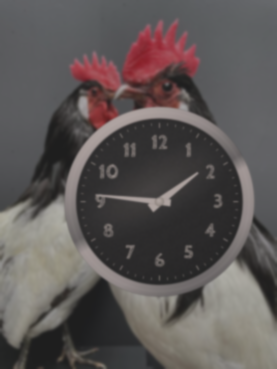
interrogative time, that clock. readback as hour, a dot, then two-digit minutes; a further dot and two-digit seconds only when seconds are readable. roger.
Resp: 1.46
